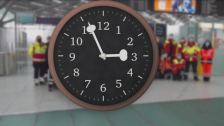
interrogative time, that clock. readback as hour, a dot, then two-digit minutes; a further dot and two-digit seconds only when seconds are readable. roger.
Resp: 2.56
